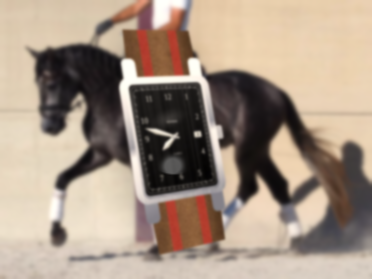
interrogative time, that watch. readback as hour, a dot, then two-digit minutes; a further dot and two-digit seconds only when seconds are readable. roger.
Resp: 7.48
